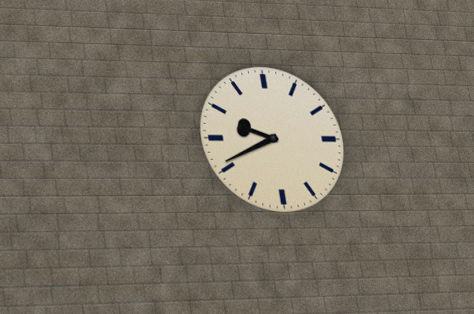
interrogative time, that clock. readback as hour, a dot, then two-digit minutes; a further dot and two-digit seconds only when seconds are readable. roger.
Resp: 9.41
